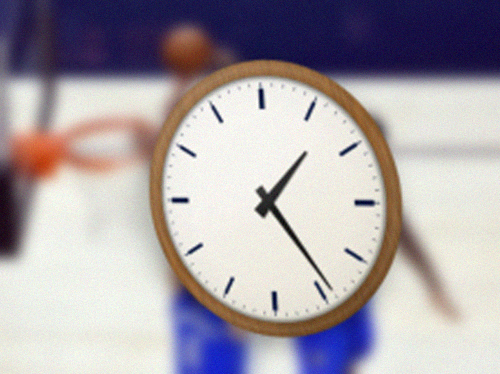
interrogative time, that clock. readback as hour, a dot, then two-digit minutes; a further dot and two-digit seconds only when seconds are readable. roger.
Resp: 1.24
